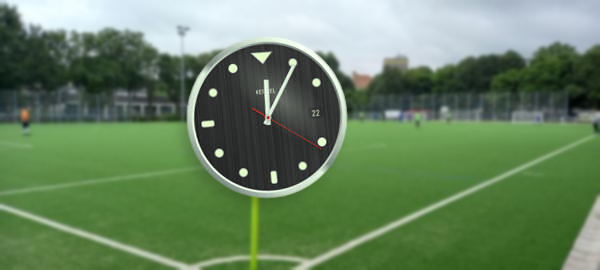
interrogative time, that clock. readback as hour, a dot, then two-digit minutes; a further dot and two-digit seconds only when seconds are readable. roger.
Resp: 12.05.21
